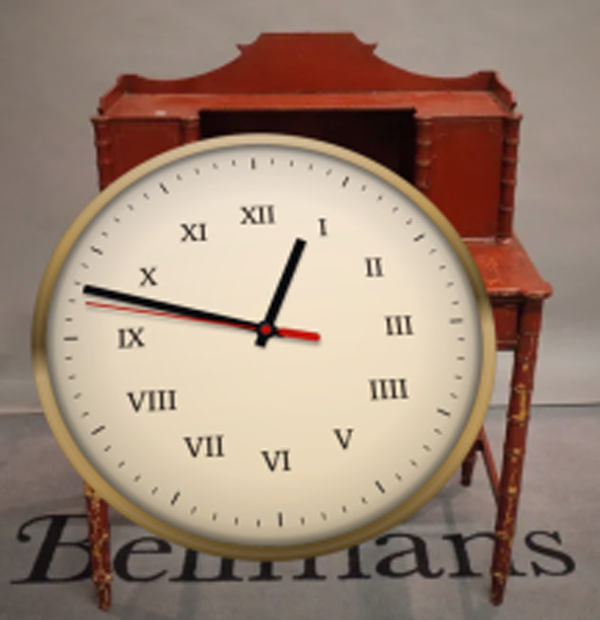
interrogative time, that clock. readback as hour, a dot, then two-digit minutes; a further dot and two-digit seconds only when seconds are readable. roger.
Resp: 12.47.47
